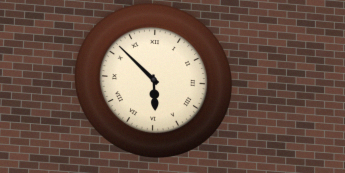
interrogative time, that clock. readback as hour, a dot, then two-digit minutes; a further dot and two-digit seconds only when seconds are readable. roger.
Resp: 5.52
